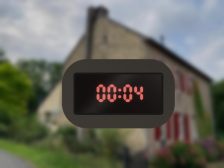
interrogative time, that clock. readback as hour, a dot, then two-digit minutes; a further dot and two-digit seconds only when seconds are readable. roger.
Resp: 0.04
